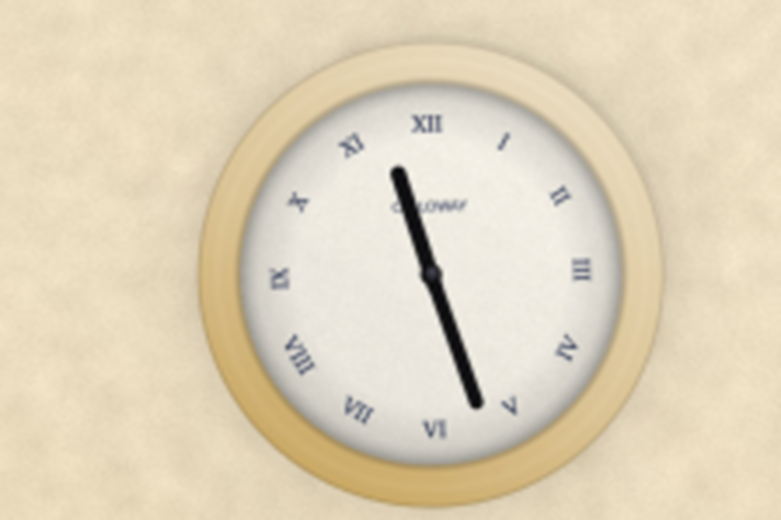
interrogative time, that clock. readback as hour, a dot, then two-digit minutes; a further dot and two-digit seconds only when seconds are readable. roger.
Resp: 11.27
